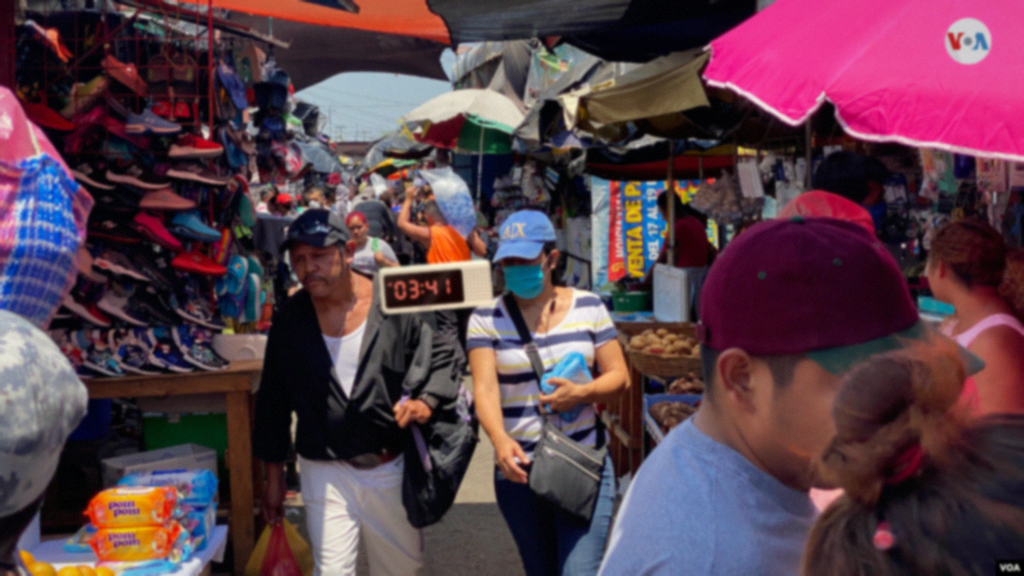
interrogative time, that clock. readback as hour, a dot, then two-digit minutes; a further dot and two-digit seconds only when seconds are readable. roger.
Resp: 3.41
